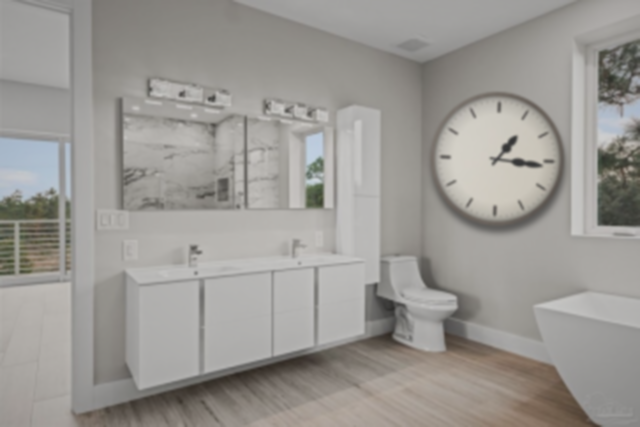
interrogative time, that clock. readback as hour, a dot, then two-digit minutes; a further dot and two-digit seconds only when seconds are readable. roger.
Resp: 1.16
